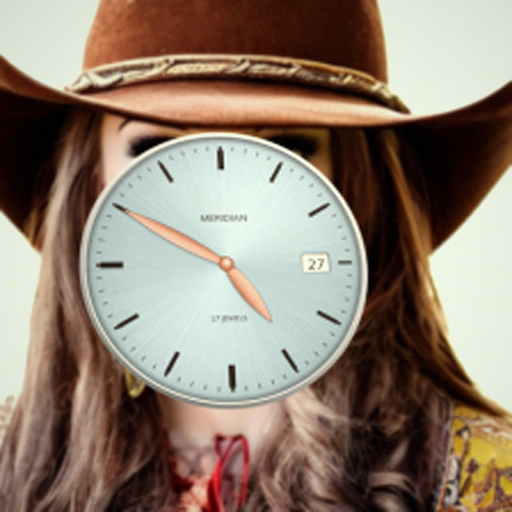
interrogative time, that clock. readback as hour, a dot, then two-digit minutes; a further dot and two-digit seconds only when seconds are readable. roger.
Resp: 4.50
